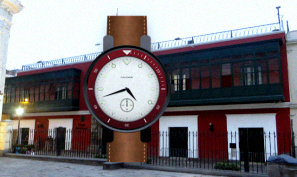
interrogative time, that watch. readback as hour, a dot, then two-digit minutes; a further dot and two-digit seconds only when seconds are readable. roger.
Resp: 4.42
